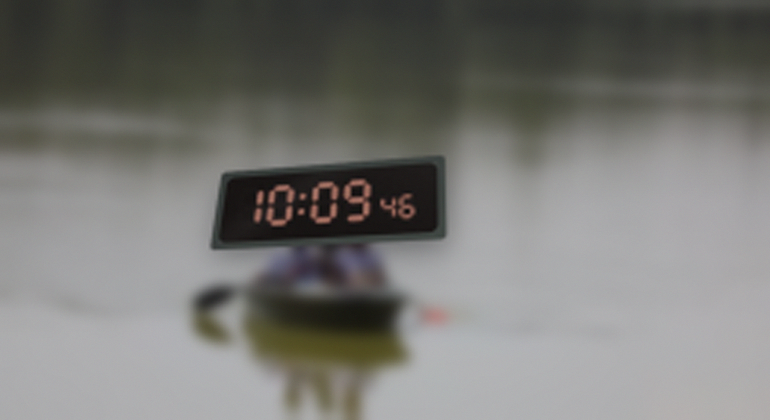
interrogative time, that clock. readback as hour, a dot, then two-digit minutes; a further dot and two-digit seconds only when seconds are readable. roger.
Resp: 10.09.46
